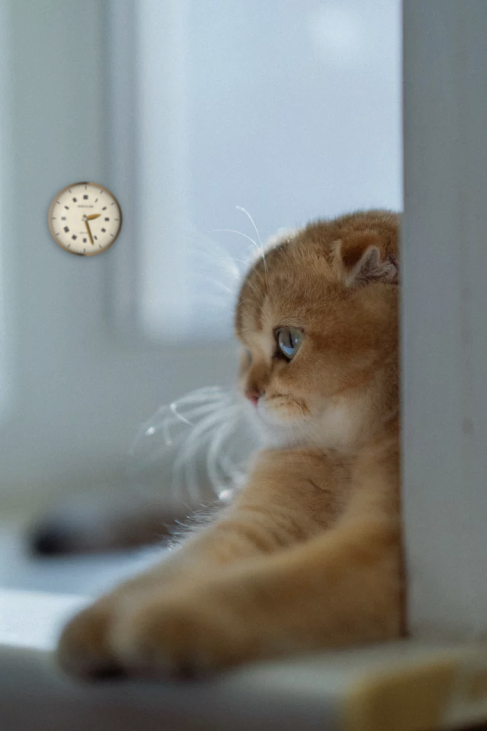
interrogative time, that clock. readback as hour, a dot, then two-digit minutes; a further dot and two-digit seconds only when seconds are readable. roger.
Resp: 2.27
